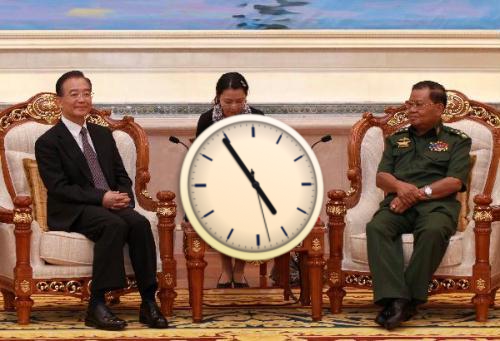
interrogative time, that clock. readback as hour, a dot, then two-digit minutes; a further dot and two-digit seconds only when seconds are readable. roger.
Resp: 4.54.28
